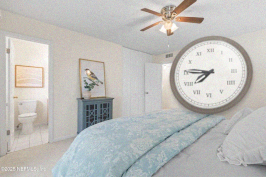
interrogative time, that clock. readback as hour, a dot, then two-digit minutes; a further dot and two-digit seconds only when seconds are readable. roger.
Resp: 7.46
